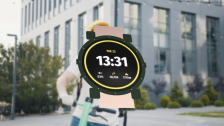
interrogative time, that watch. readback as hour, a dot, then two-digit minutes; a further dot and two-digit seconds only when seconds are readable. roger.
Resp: 13.31
